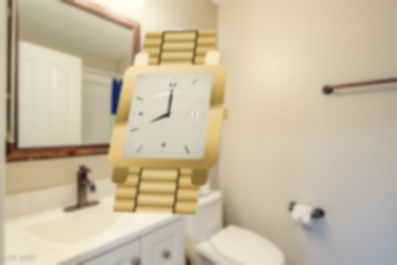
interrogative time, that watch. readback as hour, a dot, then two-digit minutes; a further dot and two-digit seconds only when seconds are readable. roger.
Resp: 8.00
